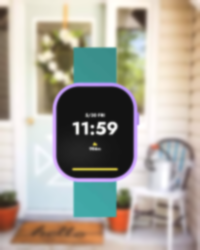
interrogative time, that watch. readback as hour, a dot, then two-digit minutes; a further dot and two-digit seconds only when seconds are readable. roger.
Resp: 11.59
